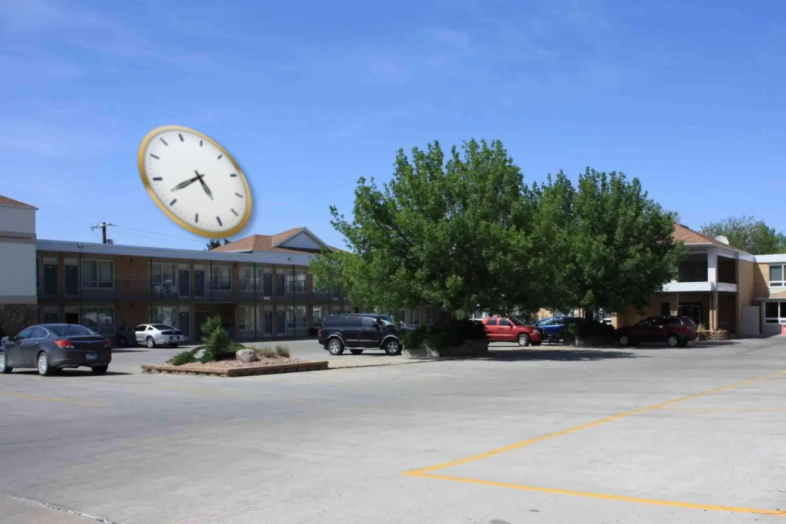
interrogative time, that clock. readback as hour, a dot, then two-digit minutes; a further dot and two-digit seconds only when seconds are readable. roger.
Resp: 5.42
